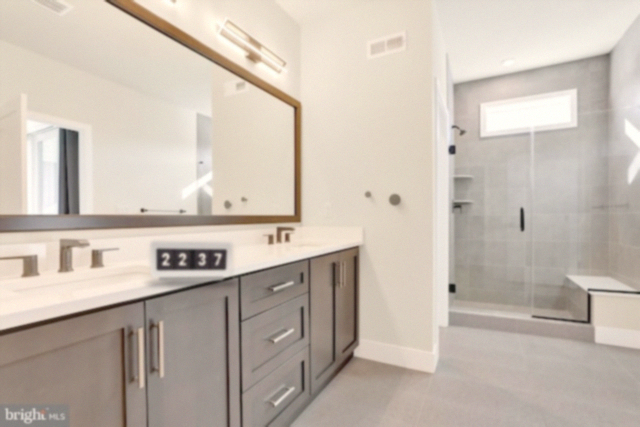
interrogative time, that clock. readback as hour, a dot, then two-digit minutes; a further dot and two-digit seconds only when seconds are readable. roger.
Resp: 22.37
